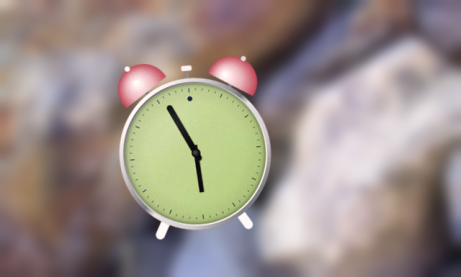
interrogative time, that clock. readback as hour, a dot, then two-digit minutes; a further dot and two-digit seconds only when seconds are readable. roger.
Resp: 5.56
